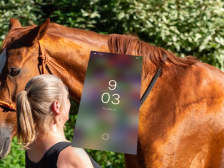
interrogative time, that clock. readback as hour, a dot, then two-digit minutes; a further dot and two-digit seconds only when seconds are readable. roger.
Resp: 9.03
